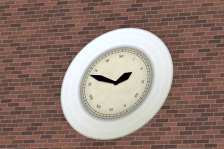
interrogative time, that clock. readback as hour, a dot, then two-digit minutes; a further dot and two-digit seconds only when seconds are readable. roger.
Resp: 1.48
